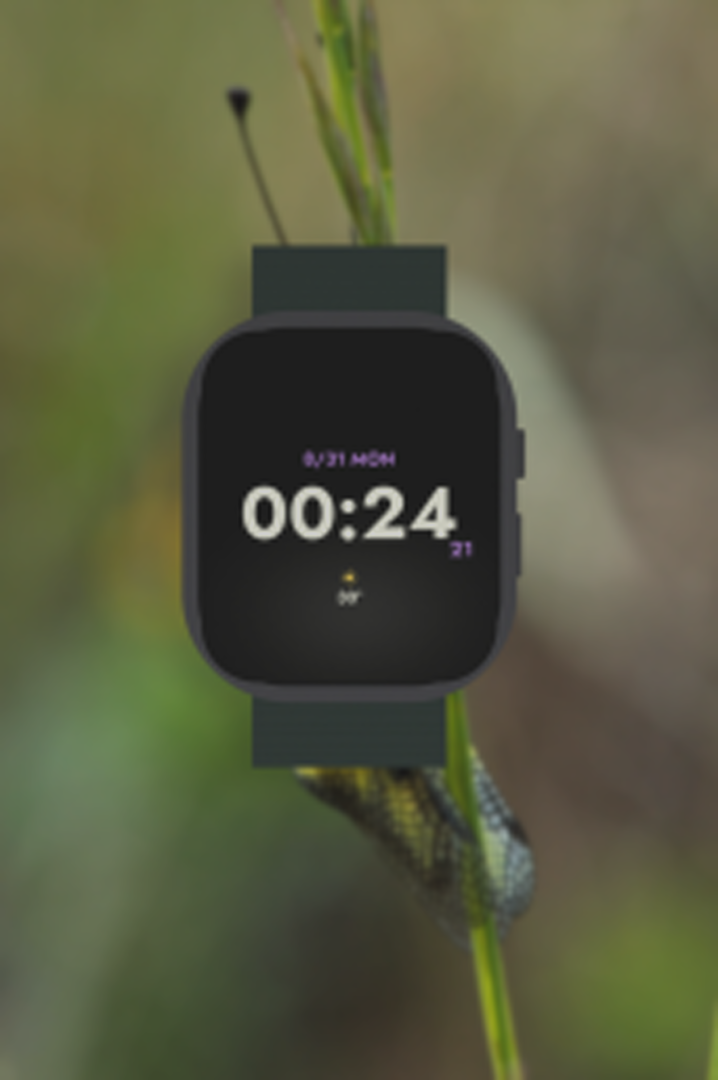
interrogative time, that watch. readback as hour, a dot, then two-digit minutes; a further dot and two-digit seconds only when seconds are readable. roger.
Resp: 0.24
